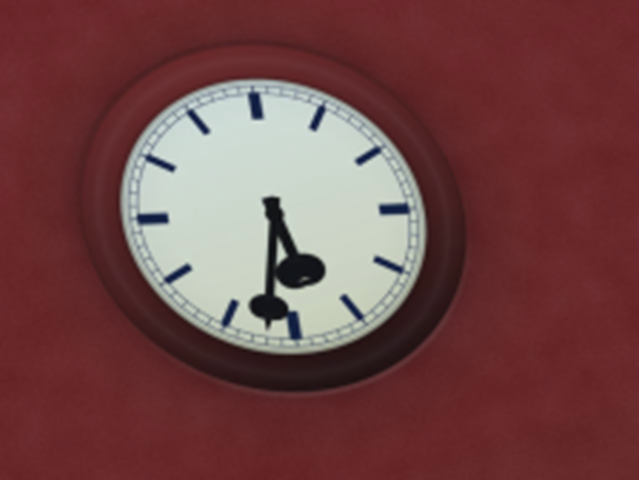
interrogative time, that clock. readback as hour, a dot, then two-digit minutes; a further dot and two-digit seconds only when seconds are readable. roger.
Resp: 5.32
